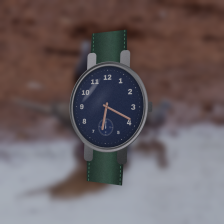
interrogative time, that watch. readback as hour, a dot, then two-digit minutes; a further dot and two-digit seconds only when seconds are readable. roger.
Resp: 6.19
